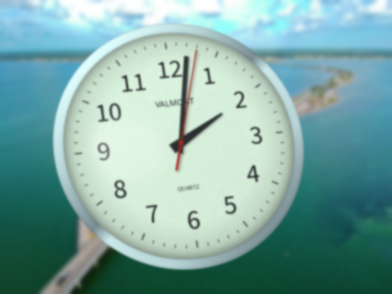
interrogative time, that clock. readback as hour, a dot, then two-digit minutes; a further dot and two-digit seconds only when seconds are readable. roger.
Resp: 2.02.03
